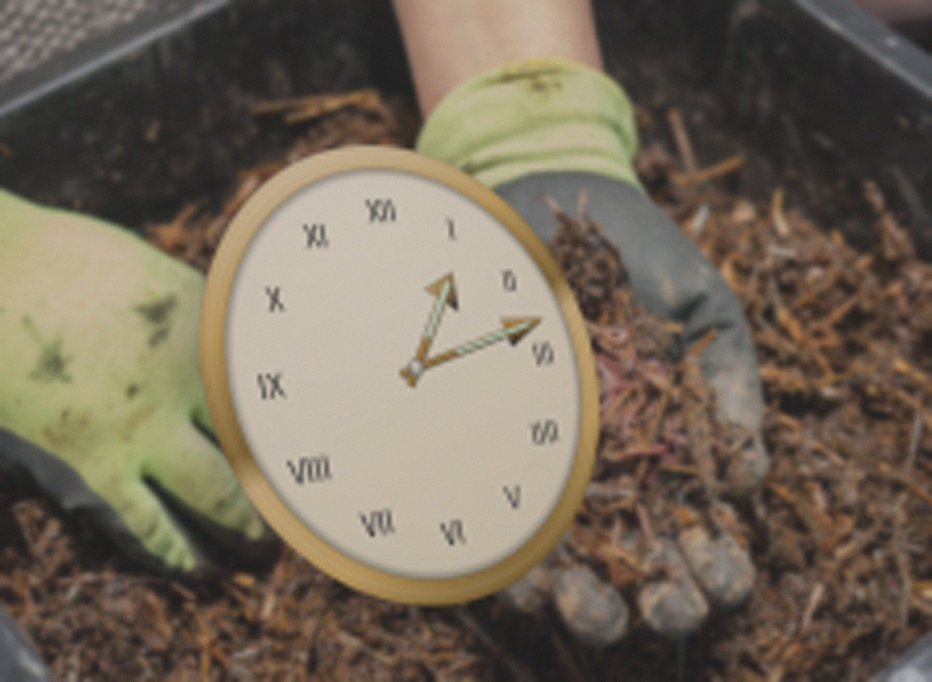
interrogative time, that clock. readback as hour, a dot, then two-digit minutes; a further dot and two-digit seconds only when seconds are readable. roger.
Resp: 1.13
